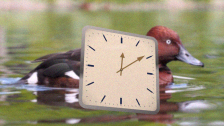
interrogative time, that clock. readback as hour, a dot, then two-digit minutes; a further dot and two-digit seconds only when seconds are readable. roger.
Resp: 12.09
